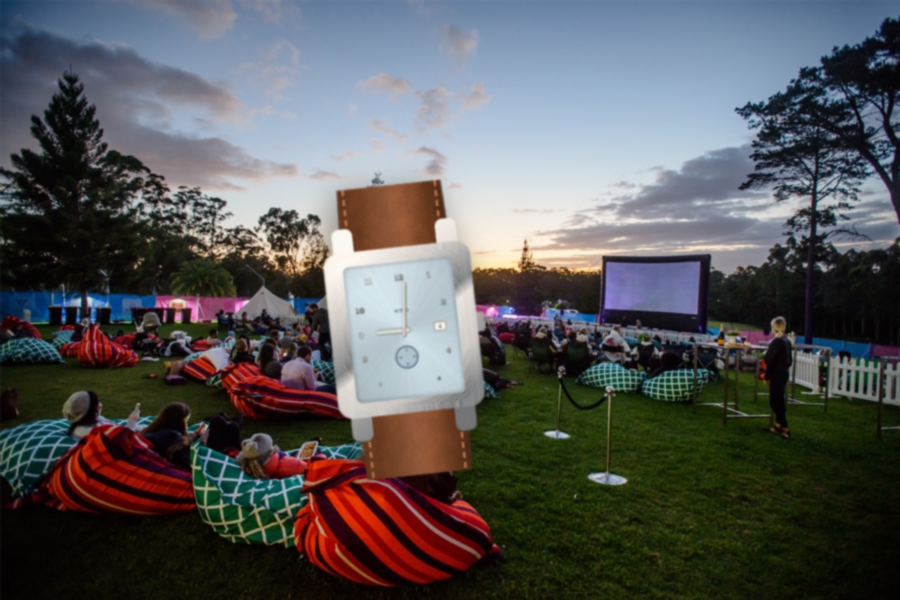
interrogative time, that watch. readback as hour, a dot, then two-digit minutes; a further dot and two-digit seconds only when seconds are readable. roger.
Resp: 9.01
